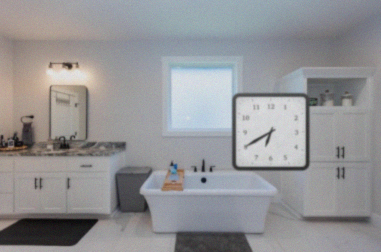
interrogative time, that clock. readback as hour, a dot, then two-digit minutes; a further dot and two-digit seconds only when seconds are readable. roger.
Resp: 6.40
